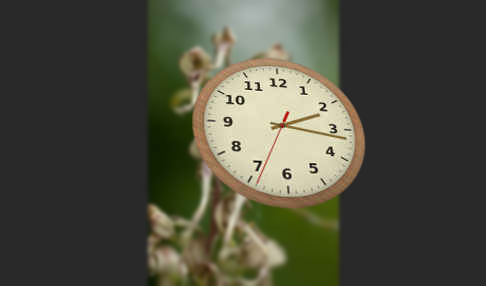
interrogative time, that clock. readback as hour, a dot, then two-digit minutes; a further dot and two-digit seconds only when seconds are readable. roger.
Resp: 2.16.34
